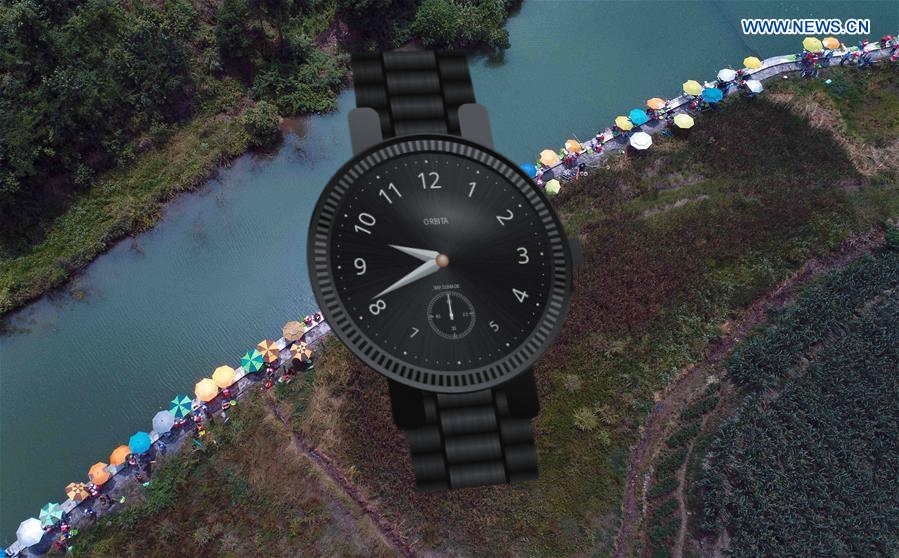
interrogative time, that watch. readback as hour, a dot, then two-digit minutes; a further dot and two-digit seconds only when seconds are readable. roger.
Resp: 9.41
